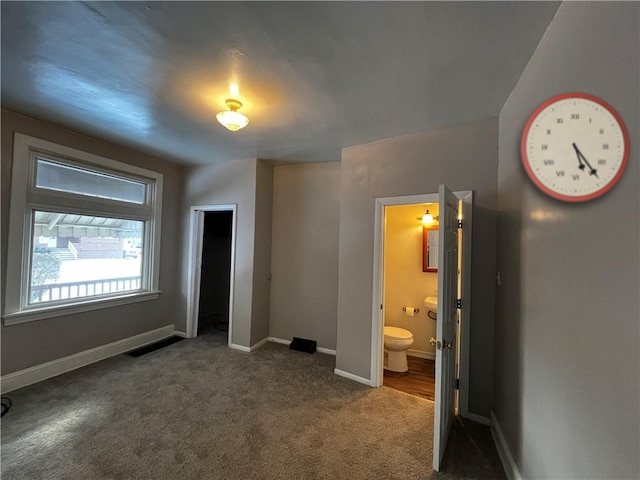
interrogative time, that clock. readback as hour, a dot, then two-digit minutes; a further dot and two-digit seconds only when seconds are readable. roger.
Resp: 5.24
